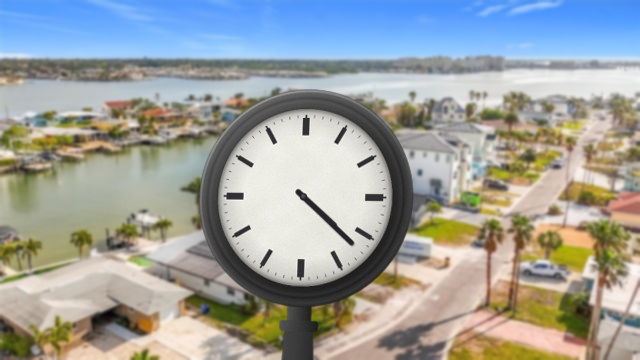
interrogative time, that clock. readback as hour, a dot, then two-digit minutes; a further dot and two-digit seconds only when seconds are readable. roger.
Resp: 4.22
